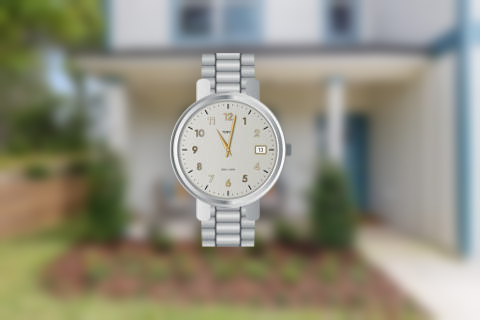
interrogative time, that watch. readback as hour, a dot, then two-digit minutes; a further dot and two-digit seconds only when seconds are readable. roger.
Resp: 11.02
